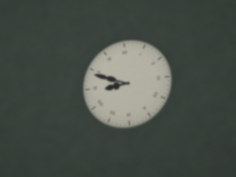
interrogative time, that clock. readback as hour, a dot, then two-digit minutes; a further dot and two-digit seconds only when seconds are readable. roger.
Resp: 8.49
